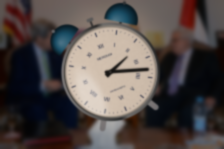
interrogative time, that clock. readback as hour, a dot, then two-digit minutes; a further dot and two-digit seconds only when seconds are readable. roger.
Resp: 2.18
